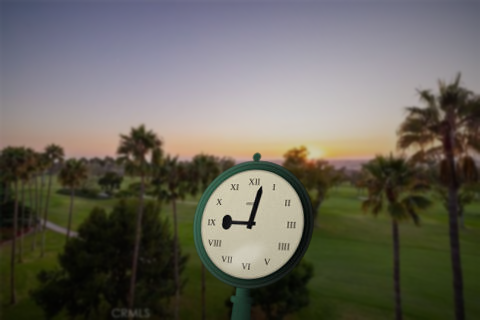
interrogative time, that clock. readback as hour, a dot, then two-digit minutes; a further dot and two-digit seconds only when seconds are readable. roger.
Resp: 9.02
